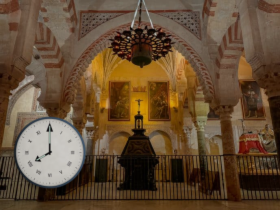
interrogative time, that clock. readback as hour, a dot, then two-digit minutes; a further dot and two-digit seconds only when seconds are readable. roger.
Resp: 8.00
